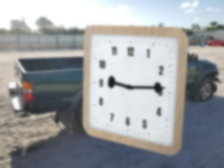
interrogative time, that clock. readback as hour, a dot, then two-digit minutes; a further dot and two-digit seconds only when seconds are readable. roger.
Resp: 9.14
